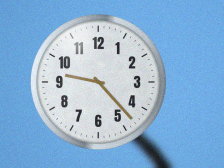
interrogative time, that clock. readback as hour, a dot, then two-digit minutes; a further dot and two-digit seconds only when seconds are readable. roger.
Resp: 9.23
